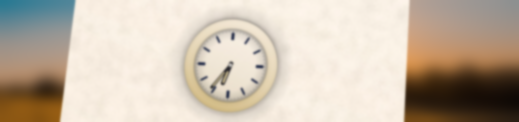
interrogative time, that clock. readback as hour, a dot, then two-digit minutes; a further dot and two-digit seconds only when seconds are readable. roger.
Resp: 6.36
